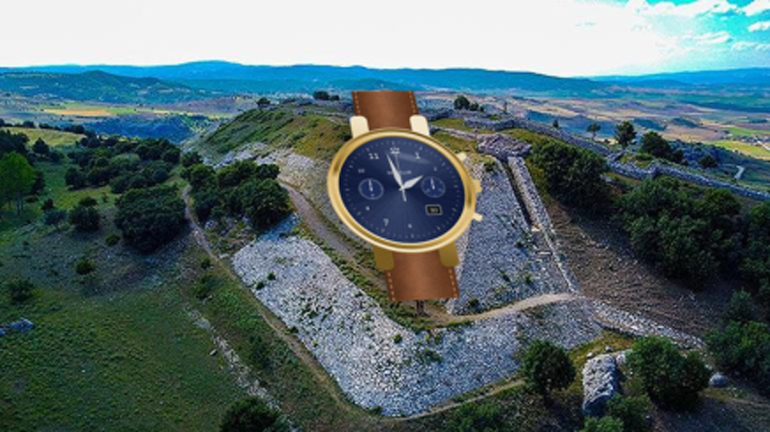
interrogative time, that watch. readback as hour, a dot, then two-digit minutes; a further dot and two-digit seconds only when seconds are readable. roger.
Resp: 1.58
